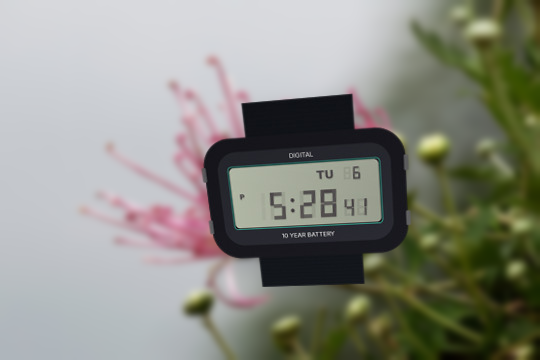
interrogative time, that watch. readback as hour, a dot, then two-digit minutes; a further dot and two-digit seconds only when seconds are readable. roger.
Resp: 5.28.41
